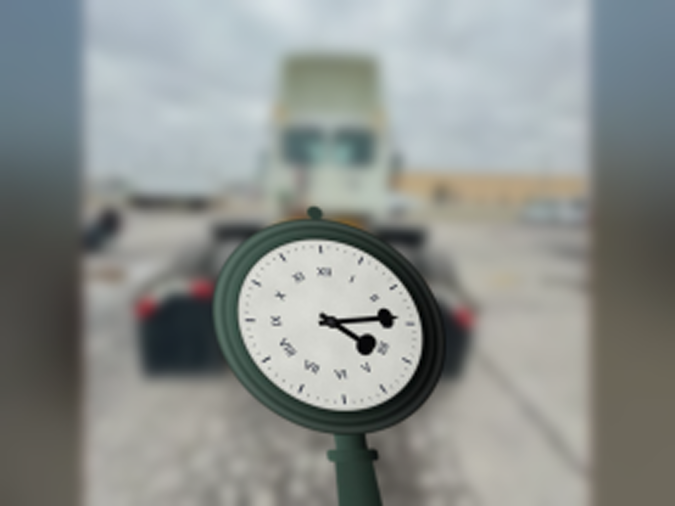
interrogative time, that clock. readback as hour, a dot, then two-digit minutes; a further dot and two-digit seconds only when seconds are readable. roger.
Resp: 4.14
